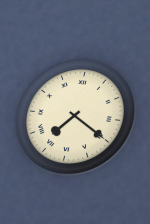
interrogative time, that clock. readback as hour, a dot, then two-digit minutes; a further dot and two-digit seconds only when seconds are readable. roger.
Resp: 7.20
